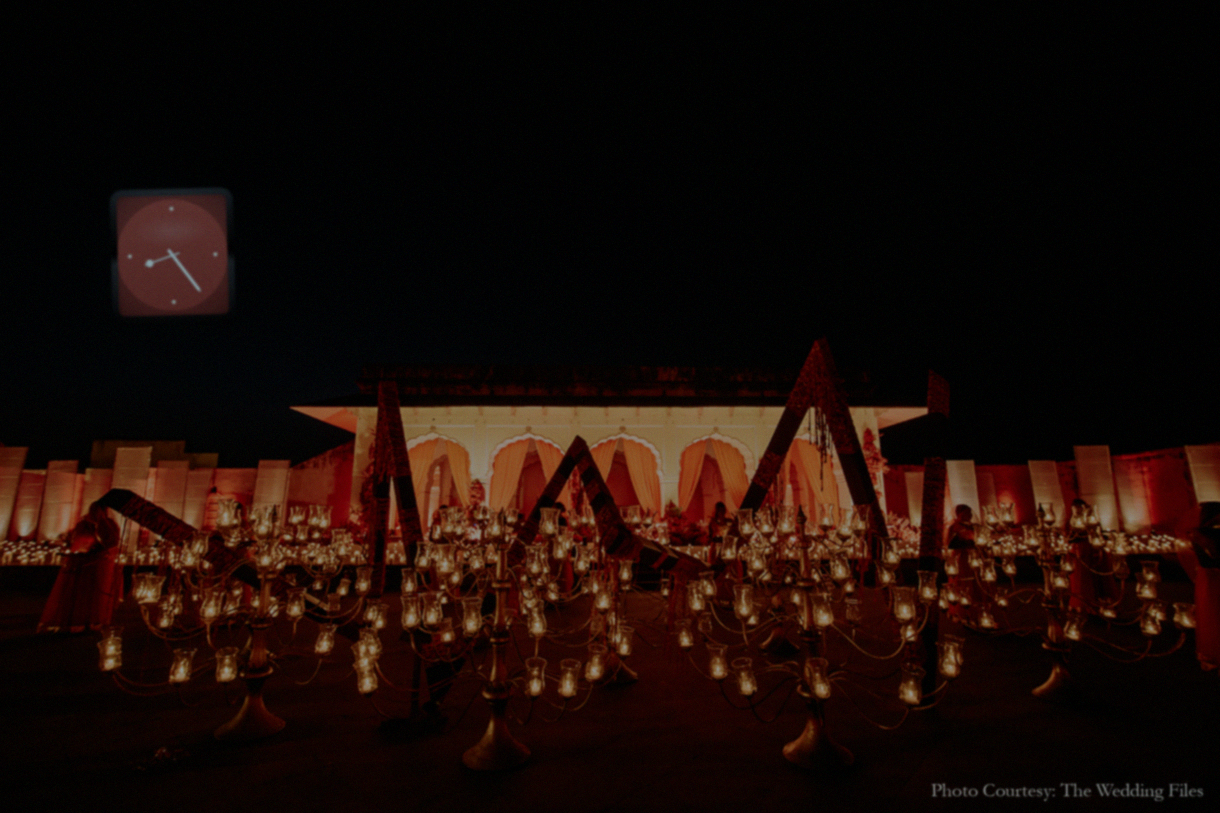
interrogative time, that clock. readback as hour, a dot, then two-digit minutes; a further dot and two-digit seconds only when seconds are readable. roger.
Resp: 8.24
